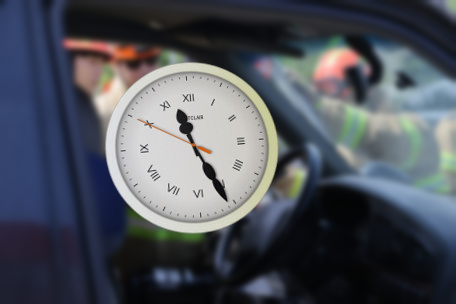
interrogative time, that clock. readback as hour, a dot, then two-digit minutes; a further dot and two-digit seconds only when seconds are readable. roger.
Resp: 11.25.50
